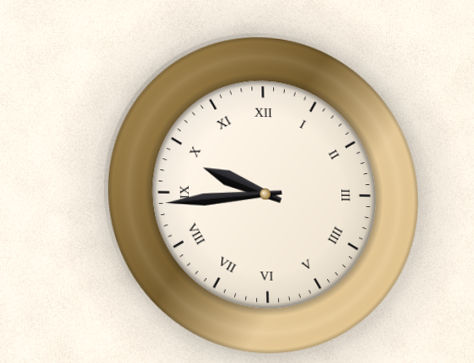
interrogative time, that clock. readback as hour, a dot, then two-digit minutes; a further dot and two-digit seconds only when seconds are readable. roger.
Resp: 9.44
